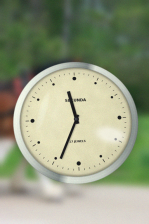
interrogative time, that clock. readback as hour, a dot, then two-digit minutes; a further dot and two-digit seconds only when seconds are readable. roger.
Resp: 11.34
